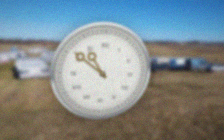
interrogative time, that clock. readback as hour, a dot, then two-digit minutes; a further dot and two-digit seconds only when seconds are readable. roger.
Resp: 10.51
